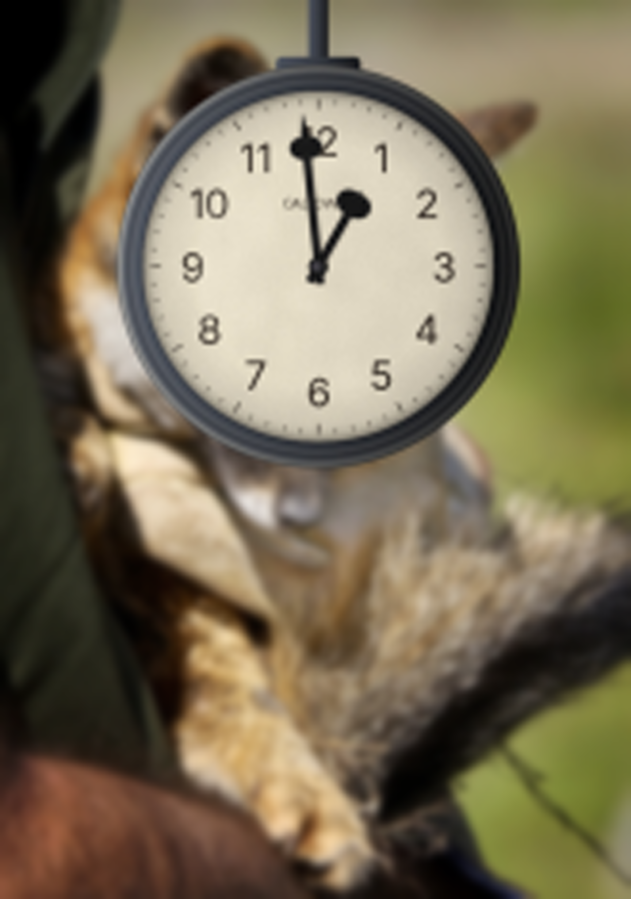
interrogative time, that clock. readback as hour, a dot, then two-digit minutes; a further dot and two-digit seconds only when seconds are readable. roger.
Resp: 12.59
